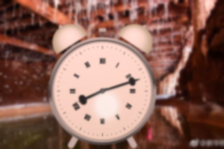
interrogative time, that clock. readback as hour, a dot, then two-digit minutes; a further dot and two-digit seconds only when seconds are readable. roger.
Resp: 8.12
